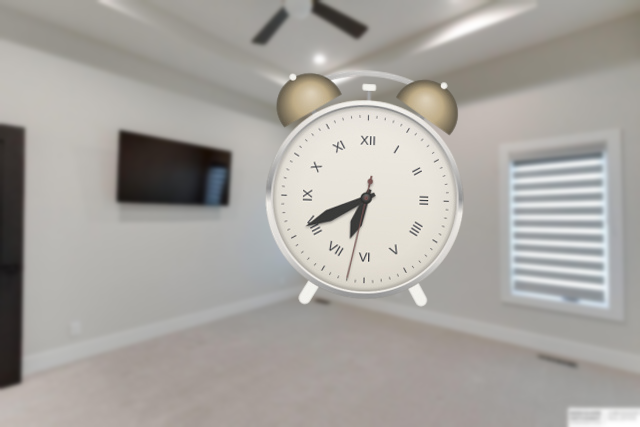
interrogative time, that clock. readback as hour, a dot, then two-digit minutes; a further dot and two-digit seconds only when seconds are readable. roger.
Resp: 6.40.32
